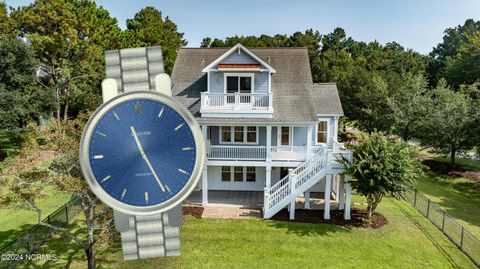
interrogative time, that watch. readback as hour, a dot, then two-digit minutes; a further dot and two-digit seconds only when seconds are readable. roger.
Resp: 11.26
